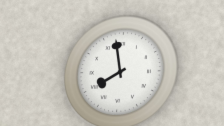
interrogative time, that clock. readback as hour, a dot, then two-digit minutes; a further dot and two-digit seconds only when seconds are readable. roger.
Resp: 7.58
